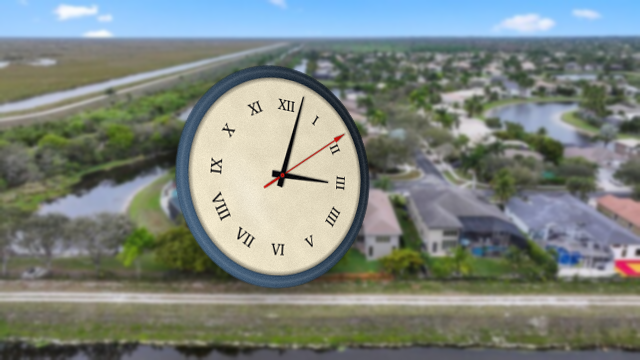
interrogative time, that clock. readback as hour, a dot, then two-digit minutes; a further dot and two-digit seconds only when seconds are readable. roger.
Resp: 3.02.09
